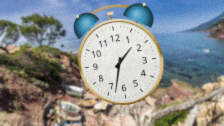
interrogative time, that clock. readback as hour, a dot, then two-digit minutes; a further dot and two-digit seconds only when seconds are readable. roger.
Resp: 1.33
